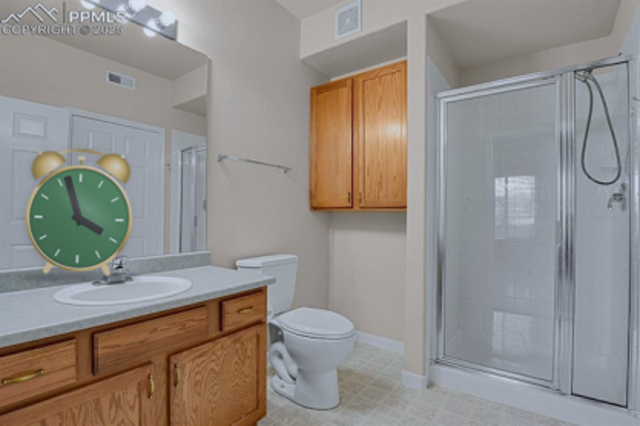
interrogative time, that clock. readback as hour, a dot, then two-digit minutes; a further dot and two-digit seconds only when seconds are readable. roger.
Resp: 3.57
